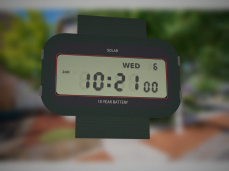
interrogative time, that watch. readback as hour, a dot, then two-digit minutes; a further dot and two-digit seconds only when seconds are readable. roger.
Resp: 10.21.00
